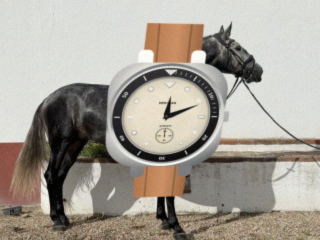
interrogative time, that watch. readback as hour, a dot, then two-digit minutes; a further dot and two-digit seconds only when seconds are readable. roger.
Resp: 12.11
